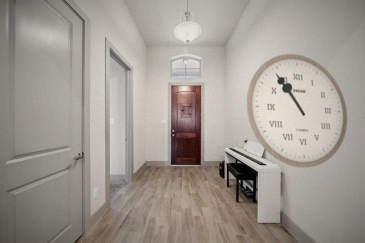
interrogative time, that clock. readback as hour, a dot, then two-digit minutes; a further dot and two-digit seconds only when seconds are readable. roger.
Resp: 10.54
